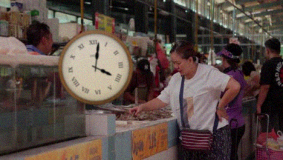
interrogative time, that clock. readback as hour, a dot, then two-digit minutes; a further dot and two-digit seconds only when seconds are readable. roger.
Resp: 4.02
